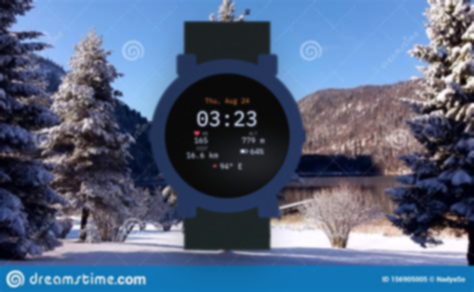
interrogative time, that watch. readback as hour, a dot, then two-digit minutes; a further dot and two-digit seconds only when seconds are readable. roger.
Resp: 3.23
